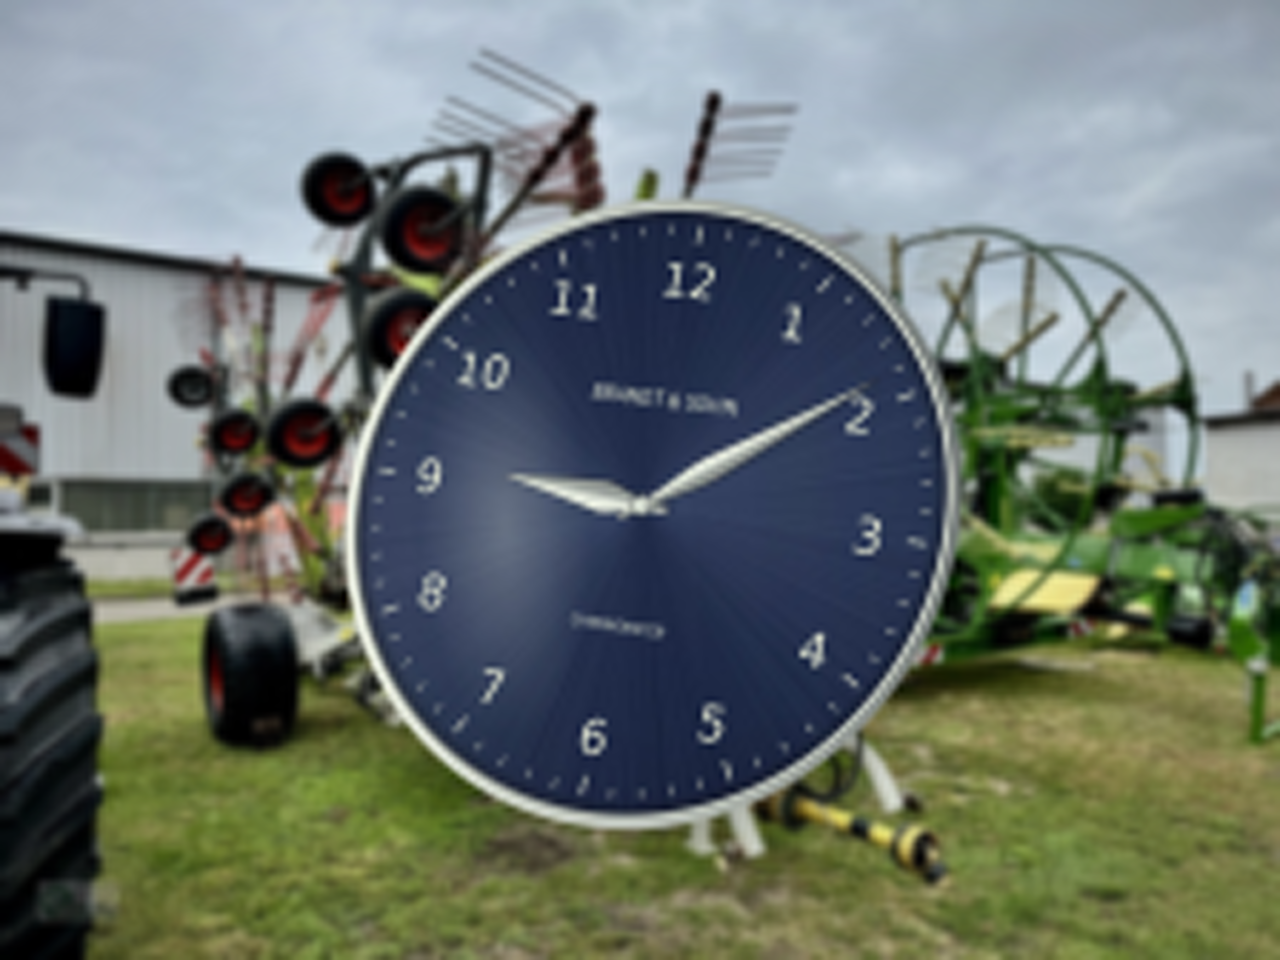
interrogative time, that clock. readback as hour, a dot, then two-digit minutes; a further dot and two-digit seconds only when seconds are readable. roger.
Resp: 9.09
